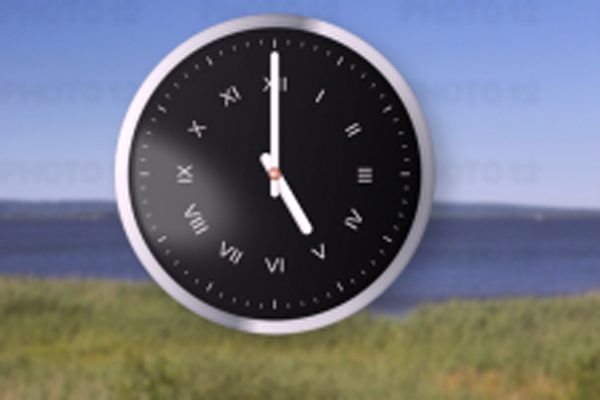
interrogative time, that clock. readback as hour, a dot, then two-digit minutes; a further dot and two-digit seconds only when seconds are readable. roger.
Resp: 5.00
